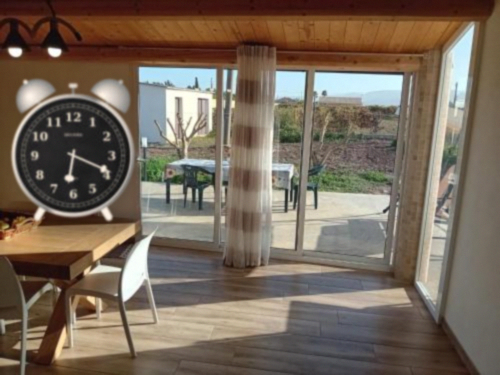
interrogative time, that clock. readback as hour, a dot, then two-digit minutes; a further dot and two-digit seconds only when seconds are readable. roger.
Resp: 6.19
